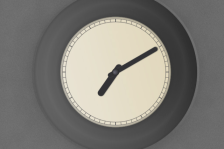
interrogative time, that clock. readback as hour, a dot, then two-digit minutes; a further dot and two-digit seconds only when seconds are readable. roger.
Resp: 7.10
